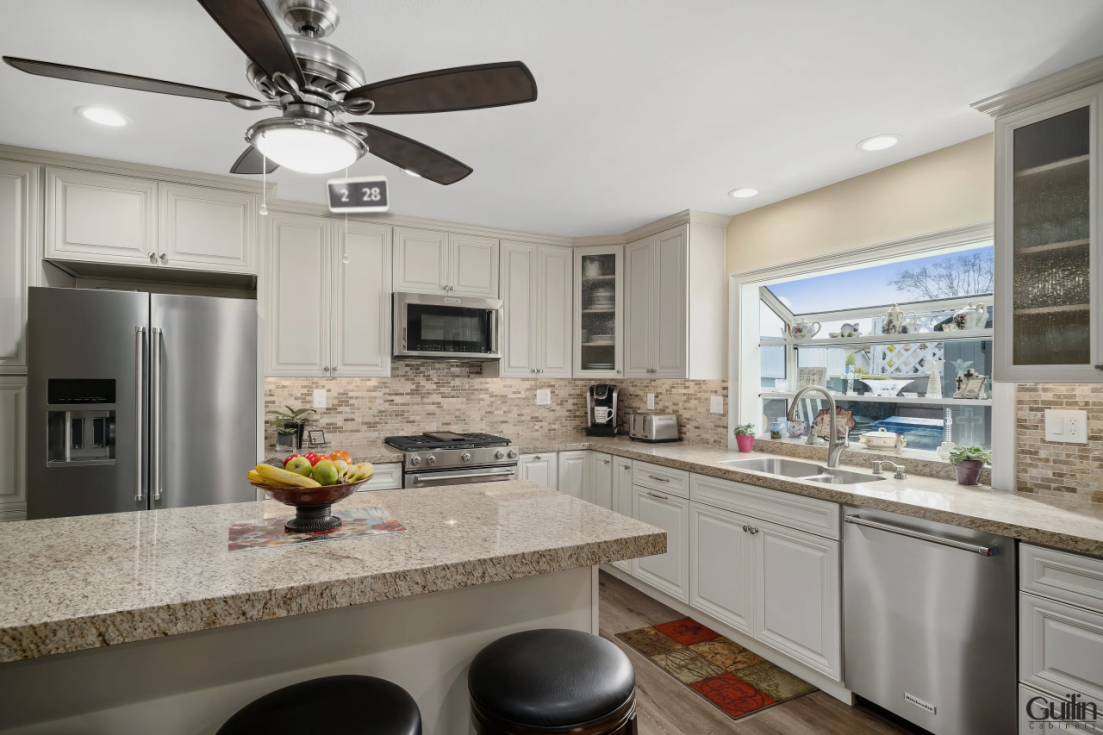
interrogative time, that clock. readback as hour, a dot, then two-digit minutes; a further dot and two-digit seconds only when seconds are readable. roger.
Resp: 2.28
